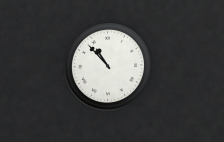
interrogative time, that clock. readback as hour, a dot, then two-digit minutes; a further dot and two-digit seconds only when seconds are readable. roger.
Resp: 10.53
